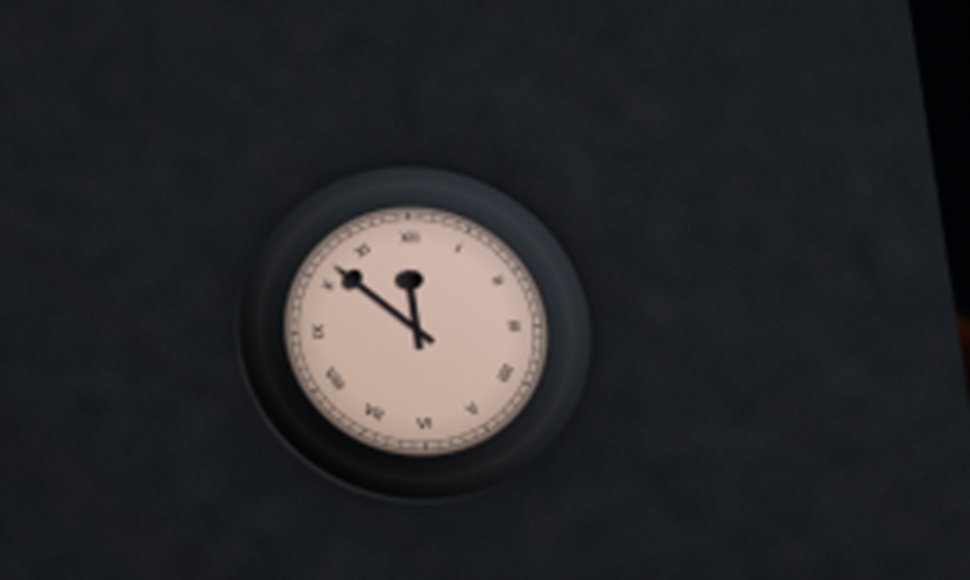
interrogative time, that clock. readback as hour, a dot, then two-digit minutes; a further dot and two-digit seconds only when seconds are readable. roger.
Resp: 11.52
